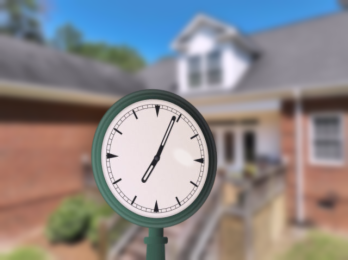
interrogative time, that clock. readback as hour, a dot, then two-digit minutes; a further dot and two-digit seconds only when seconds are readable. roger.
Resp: 7.04
